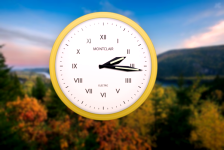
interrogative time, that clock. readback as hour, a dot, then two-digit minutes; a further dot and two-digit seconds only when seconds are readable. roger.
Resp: 2.16
